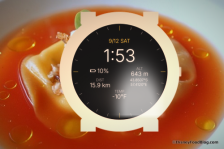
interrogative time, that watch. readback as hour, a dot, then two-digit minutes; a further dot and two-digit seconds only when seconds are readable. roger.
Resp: 1.53
